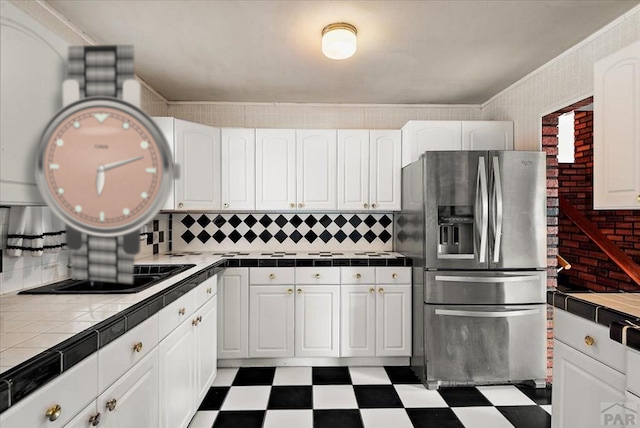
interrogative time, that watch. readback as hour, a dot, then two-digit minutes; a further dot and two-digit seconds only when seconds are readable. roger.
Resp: 6.12
